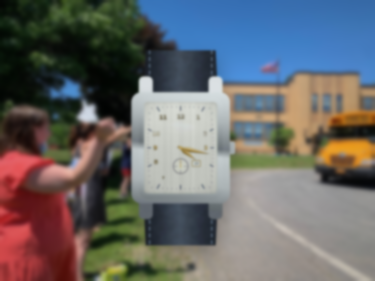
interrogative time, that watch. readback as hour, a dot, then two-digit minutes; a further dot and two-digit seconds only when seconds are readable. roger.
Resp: 4.17
